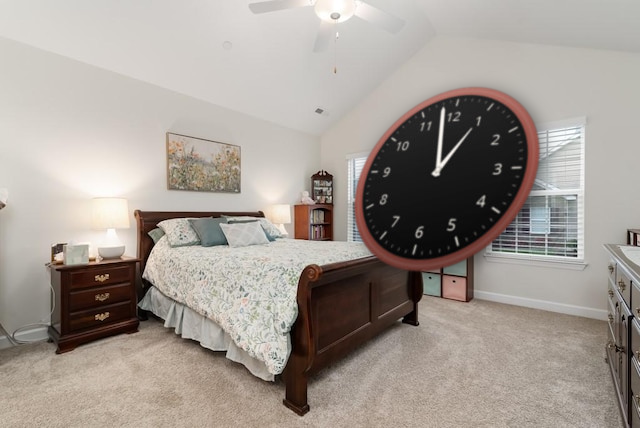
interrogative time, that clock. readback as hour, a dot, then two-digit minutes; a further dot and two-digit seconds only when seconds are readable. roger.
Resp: 12.58
